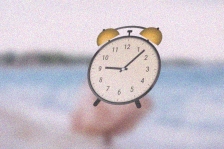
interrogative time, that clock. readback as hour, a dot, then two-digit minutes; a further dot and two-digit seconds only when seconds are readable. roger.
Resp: 9.07
